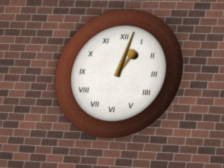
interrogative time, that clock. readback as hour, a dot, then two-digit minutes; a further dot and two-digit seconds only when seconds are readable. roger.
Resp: 1.02
